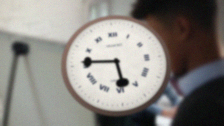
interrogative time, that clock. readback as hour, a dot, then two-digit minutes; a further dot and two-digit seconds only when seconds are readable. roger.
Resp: 5.46
